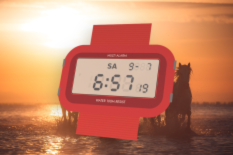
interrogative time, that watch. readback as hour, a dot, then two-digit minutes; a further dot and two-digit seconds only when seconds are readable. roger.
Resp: 6.57
